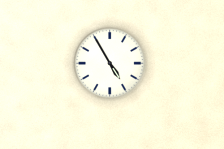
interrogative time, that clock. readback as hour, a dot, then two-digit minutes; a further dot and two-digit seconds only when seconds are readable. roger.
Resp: 4.55
